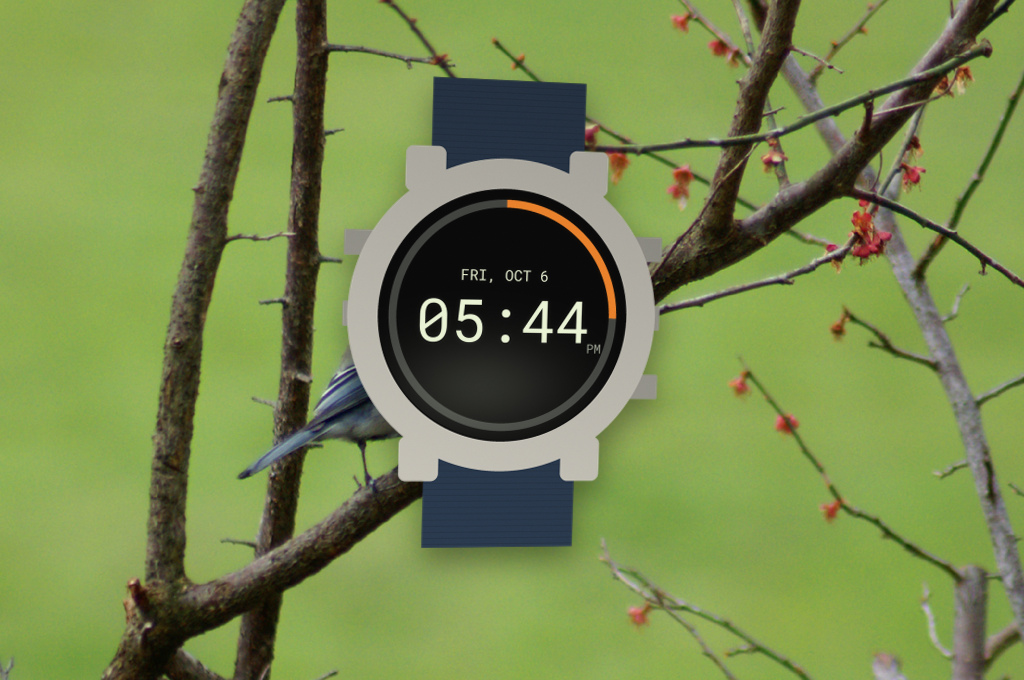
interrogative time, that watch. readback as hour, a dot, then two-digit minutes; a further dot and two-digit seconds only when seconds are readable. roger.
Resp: 5.44
